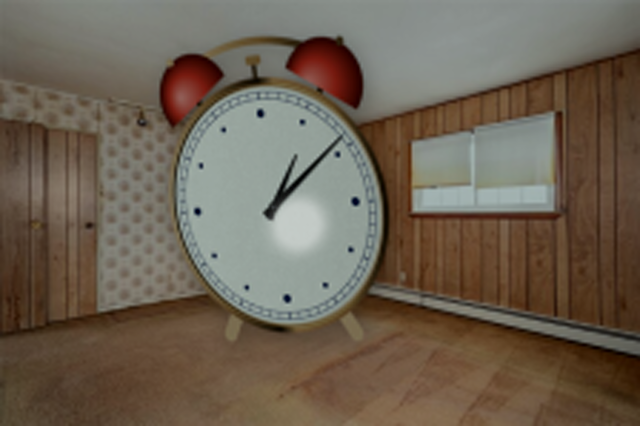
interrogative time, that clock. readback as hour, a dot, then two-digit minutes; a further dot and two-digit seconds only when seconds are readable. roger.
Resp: 1.09
